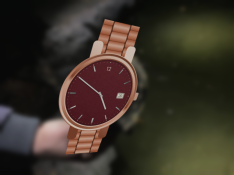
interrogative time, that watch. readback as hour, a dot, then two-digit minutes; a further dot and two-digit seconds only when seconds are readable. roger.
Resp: 4.50
